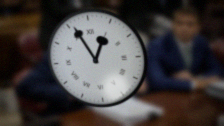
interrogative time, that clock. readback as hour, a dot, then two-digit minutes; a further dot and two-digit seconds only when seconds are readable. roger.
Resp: 12.56
